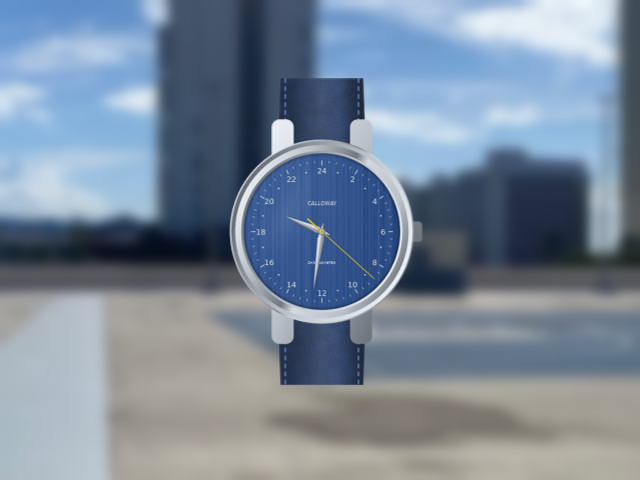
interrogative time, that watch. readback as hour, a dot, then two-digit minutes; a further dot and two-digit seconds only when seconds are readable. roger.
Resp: 19.31.22
